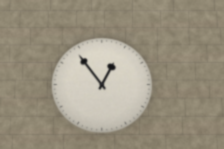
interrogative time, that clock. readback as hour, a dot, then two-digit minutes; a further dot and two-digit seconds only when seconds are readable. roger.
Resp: 12.54
